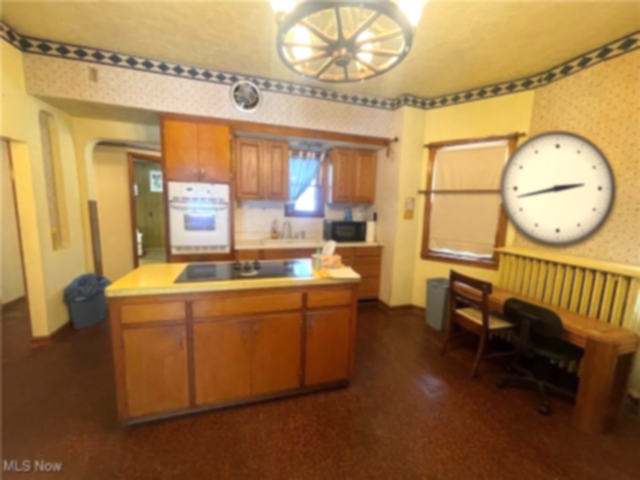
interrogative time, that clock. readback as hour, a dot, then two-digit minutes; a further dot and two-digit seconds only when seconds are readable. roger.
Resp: 2.43
